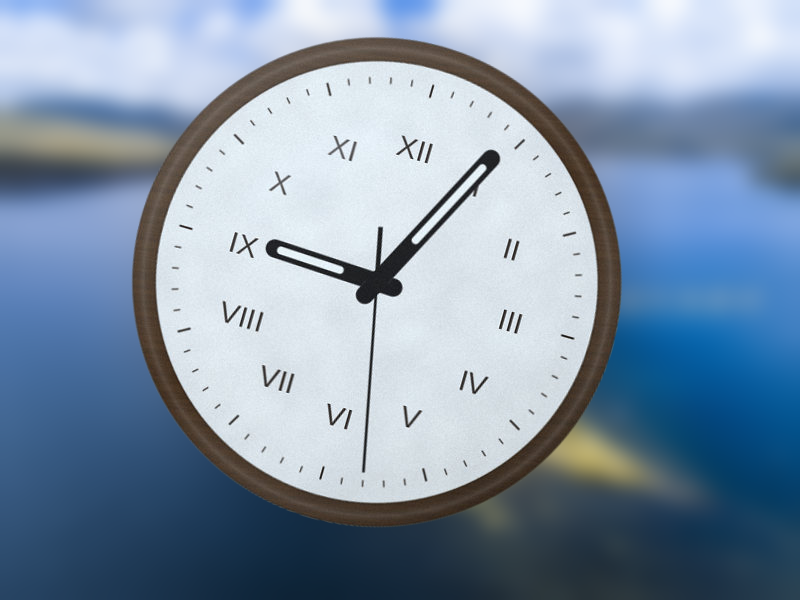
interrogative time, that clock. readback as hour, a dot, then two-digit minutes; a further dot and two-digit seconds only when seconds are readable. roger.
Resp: 9.04.28
